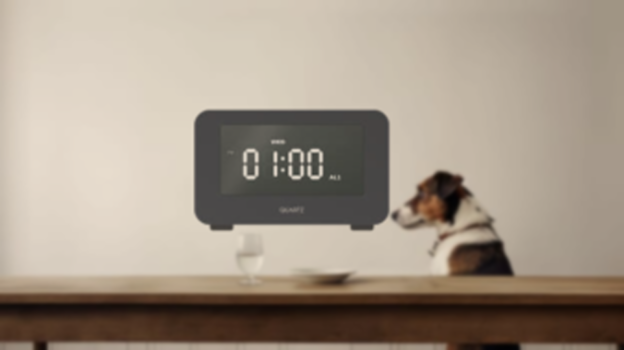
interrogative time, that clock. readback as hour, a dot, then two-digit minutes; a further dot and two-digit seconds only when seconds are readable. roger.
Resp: 1.00
